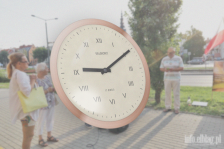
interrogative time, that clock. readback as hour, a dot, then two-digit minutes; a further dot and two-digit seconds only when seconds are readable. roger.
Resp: 9.10
